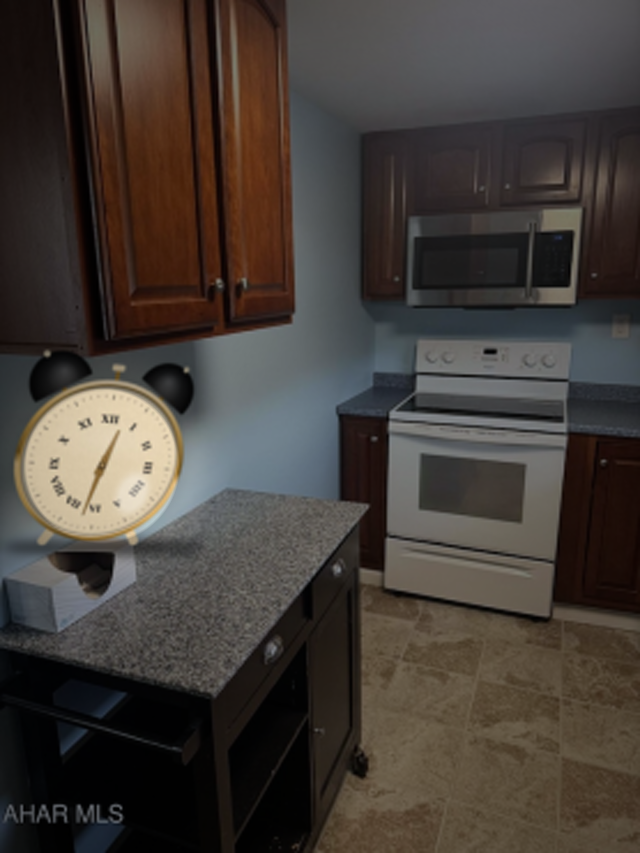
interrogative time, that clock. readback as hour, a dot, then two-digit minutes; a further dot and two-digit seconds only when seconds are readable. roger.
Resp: 12.32
